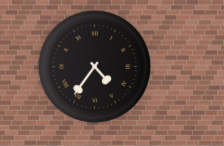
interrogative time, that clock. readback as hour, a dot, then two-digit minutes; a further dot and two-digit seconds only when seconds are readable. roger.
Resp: 4.36
